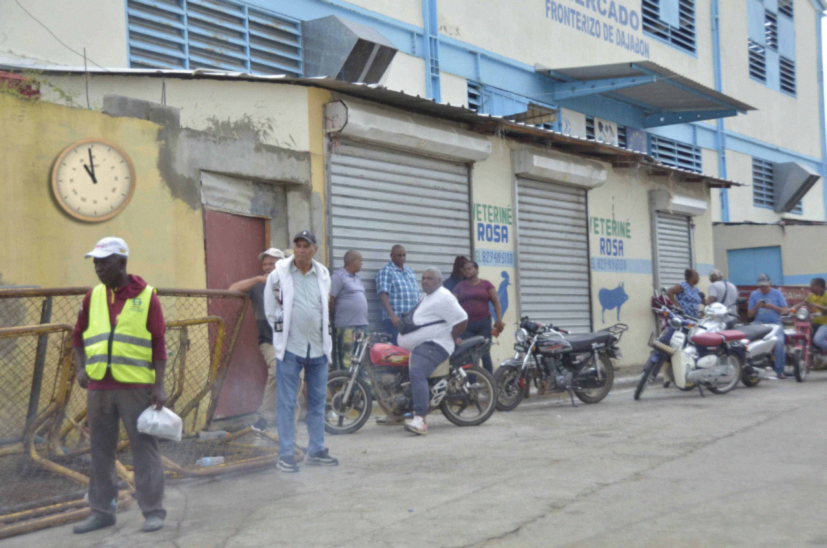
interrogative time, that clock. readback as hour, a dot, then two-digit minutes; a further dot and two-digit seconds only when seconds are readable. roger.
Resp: 10.59
